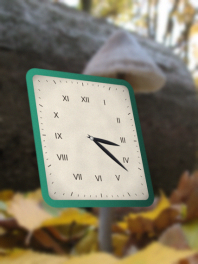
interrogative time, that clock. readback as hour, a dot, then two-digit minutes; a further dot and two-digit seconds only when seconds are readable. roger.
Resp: 3.22
